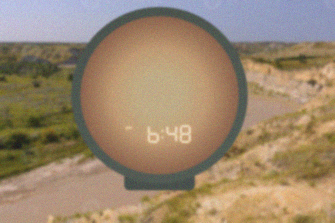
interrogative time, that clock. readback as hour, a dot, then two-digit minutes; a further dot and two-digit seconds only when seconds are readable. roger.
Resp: 6.48
